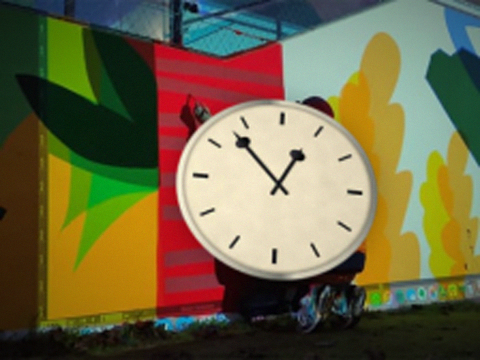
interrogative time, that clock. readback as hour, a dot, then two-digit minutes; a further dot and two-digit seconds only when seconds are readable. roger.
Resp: 12.53
